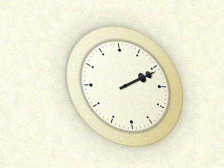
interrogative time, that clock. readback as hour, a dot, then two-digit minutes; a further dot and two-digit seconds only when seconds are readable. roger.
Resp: 2.11
